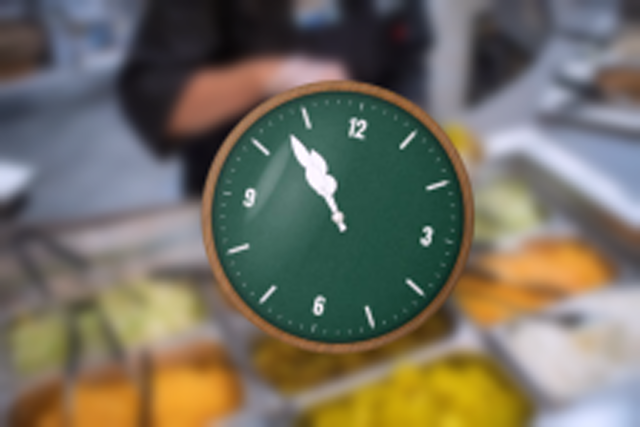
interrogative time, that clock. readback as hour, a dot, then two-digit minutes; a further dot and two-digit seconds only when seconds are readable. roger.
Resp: 10.53
